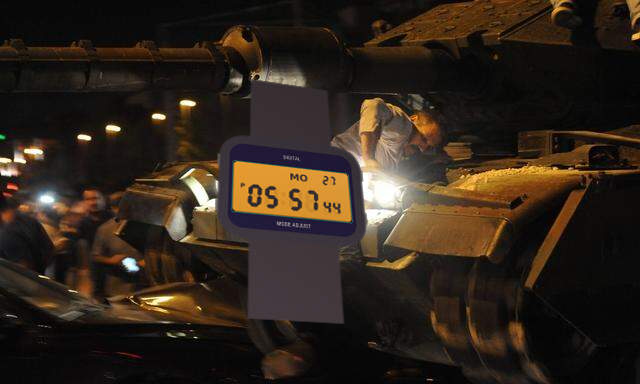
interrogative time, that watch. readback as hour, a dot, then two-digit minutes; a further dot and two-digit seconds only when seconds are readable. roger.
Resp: 5.57.44
